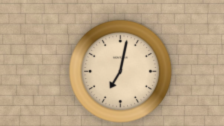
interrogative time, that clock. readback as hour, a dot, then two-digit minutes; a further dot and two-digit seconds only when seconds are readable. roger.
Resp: 7.02
